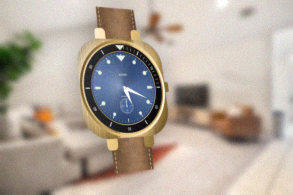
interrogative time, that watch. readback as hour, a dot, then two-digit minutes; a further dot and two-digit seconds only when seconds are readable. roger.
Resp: 5.19
